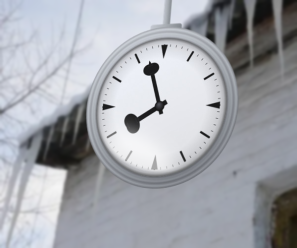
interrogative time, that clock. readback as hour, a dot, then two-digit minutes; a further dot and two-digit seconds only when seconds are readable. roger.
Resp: 7.57
